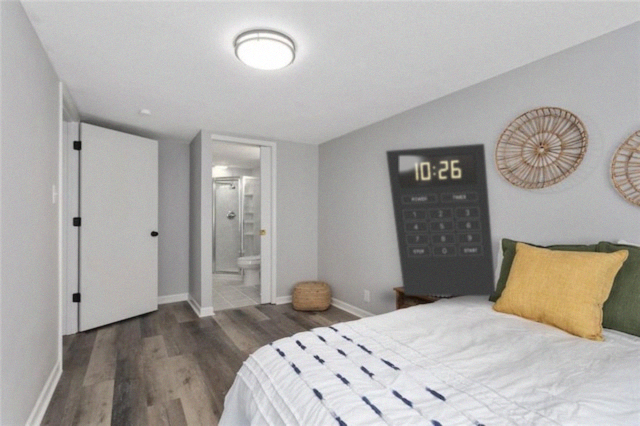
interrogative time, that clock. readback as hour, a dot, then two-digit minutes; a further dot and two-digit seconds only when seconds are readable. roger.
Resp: 10.26
